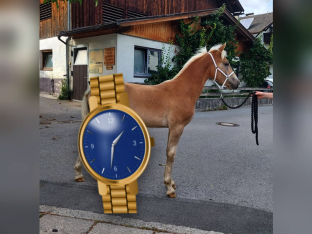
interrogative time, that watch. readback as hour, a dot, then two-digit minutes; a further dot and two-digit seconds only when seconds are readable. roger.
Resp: 1.32
